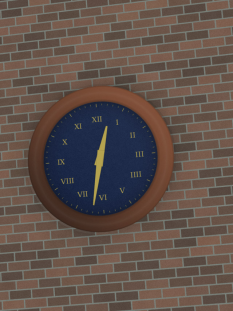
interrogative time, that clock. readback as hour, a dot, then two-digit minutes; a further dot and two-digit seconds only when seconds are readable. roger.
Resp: 12.32
